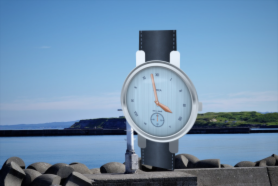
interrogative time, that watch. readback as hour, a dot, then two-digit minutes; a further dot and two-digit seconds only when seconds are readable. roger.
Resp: 3.58
